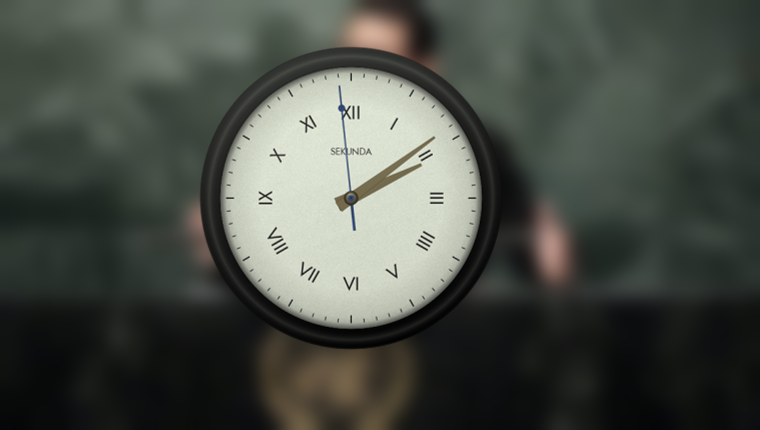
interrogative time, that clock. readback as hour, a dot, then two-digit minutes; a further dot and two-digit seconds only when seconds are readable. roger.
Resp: 2.08.59
